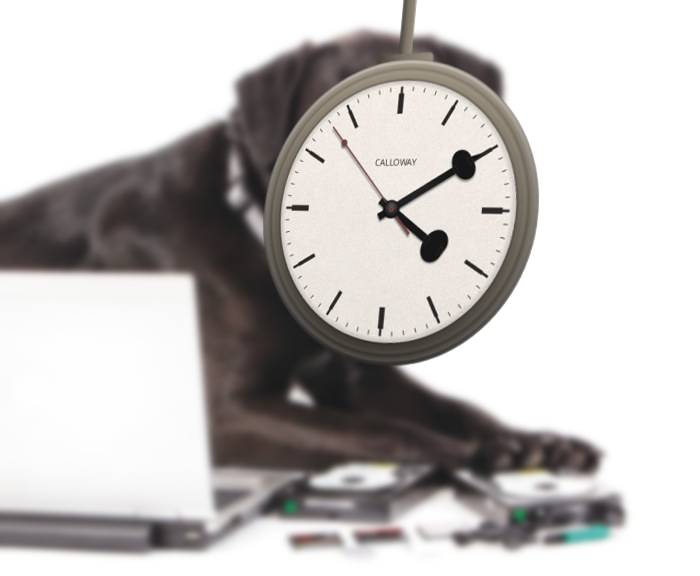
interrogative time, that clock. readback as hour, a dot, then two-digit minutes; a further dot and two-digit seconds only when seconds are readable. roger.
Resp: 4.09.53
